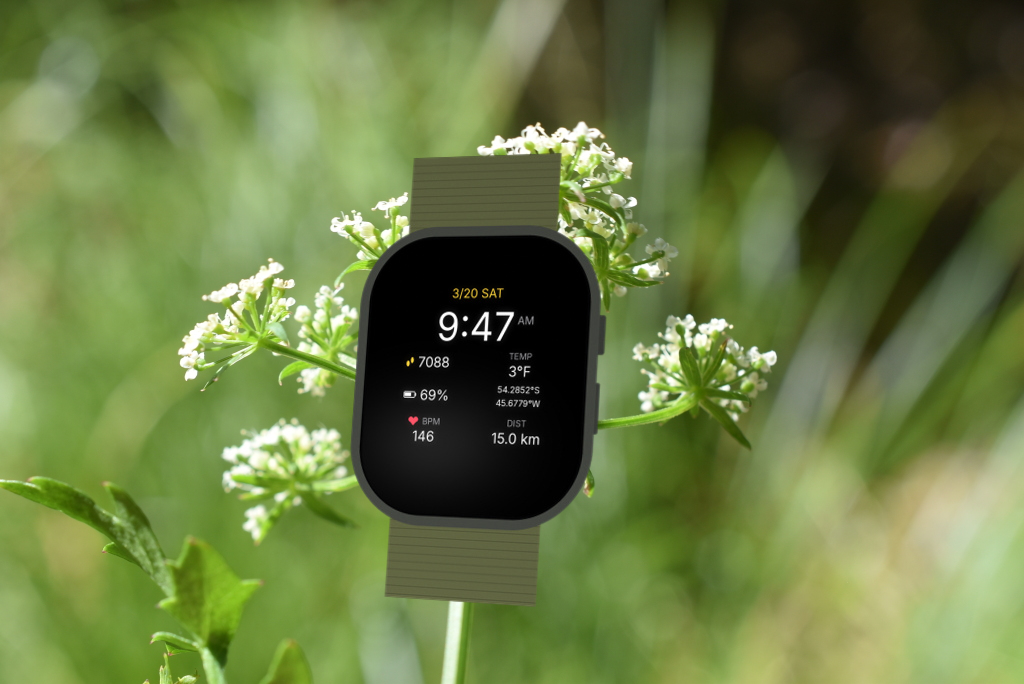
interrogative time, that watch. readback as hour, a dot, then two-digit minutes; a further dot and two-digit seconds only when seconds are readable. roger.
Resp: 9.47
